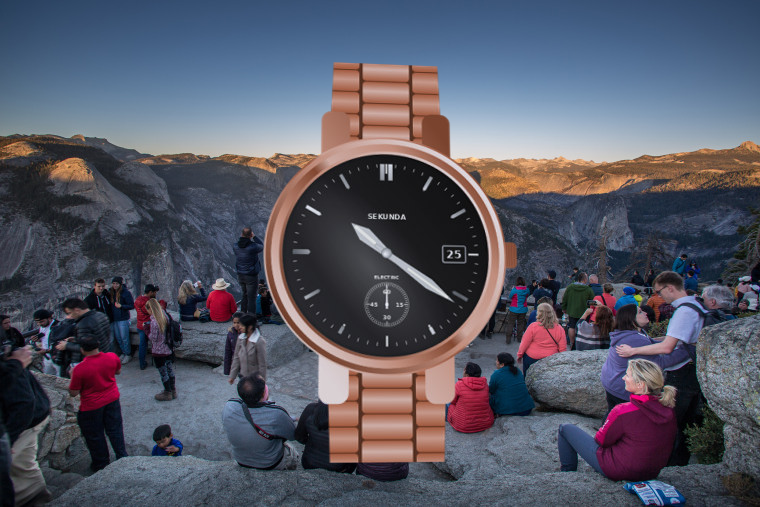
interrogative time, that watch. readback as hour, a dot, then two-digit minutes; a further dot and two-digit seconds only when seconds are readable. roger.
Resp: 10.21
